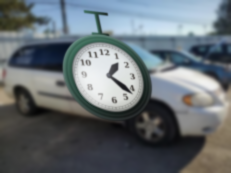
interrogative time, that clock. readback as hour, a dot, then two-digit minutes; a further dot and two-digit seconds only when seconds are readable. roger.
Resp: 1.22
